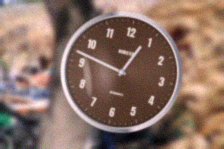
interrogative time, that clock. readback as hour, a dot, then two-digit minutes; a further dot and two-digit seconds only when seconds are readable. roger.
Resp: 12.47
